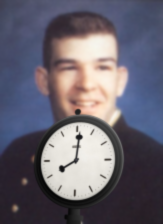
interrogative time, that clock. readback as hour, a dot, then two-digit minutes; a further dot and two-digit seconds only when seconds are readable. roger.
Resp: 8.01
